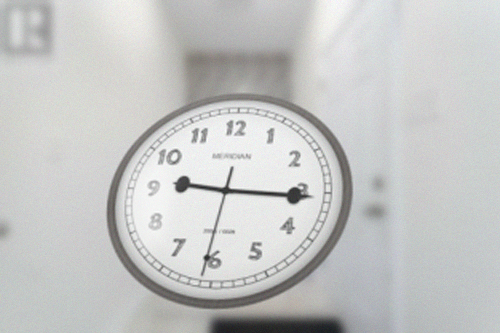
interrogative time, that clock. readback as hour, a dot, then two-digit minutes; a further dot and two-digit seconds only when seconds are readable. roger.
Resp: 9.15.31
